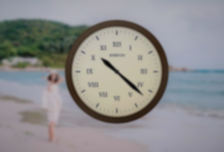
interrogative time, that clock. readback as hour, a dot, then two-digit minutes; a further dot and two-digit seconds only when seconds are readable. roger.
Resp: 10.22
